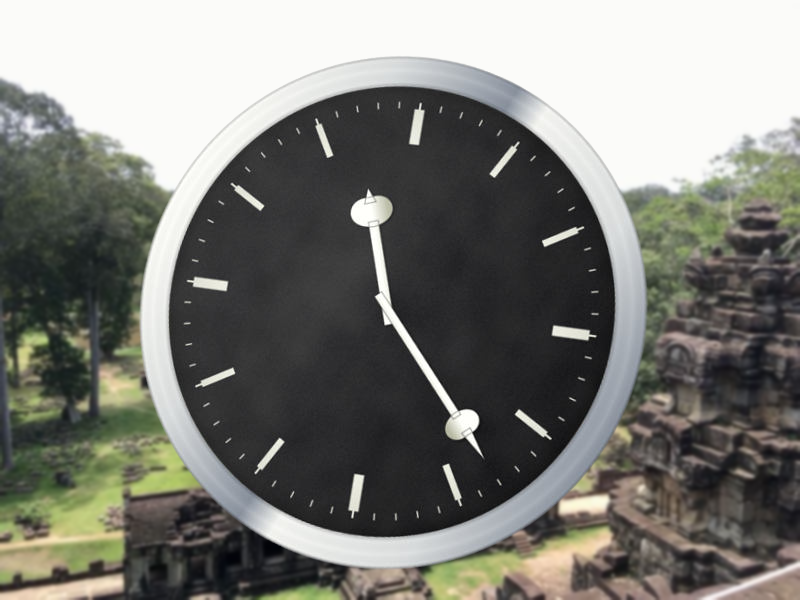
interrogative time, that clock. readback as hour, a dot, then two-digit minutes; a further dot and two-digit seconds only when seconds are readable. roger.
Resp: 11.23
